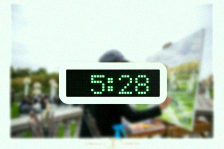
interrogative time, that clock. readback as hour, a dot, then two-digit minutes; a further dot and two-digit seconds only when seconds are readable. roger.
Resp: 5.28
